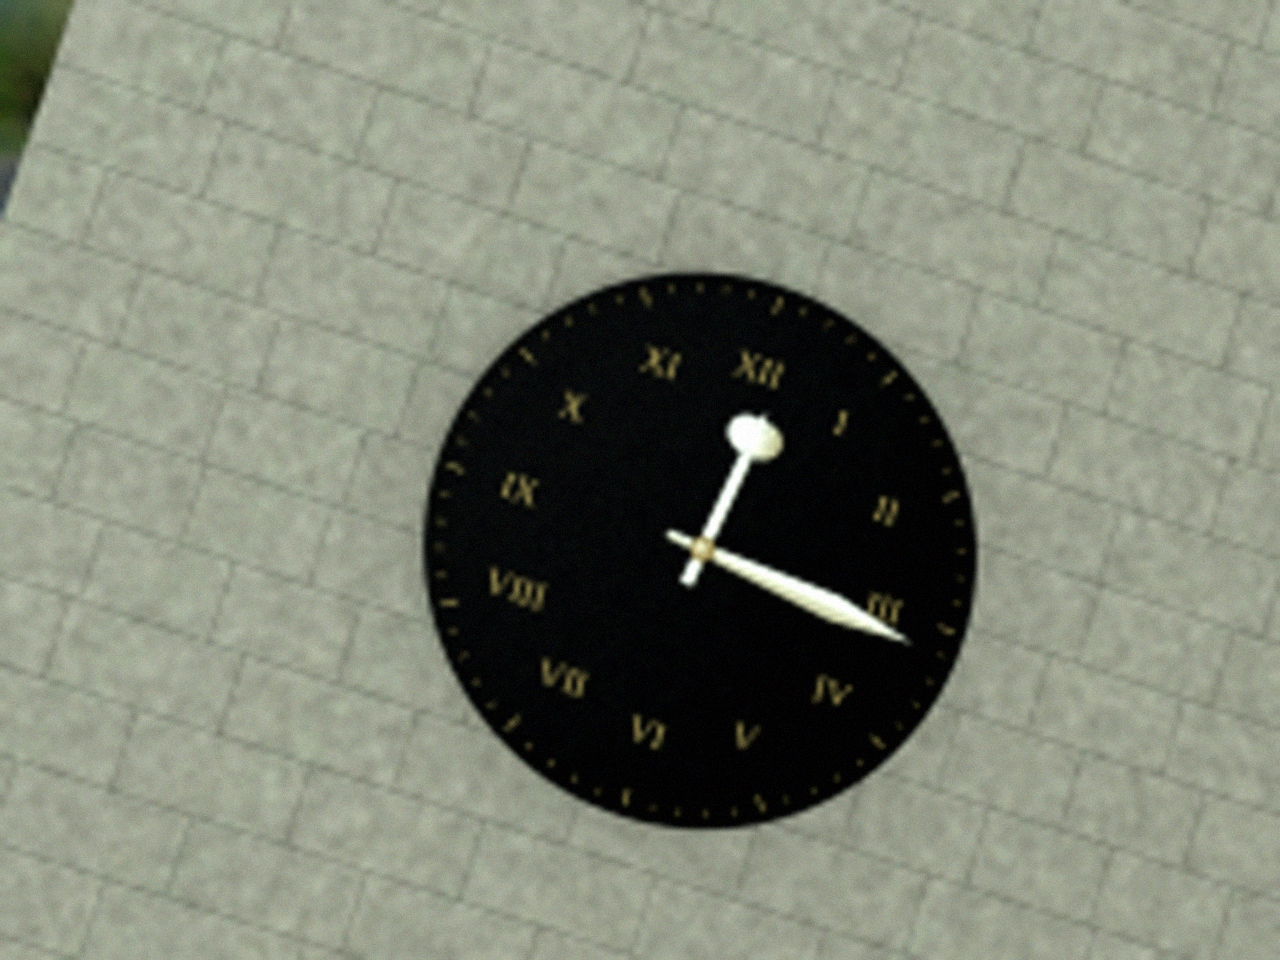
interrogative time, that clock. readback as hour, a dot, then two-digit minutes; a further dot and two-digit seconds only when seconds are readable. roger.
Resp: 12.16
